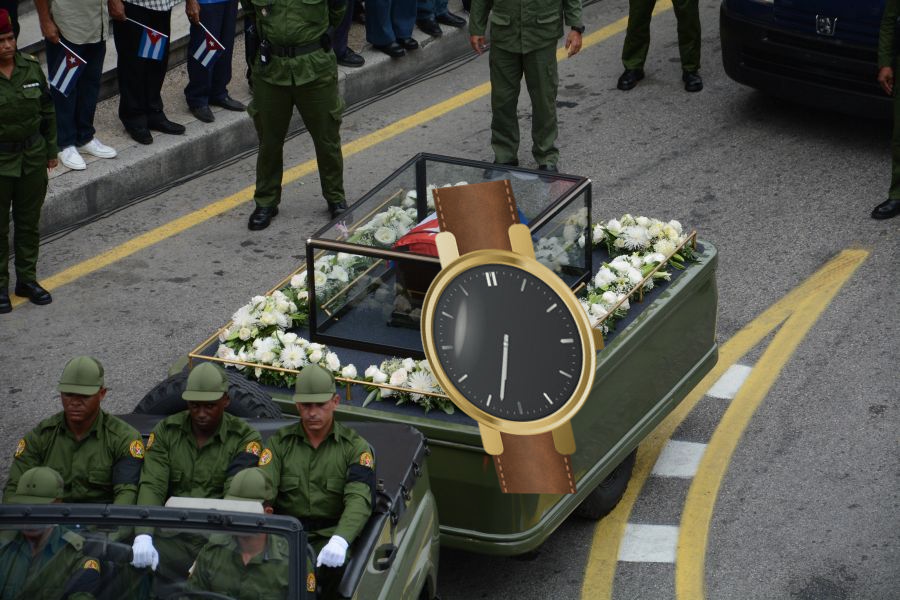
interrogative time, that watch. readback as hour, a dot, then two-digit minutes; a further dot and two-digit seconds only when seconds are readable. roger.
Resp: 6.33
